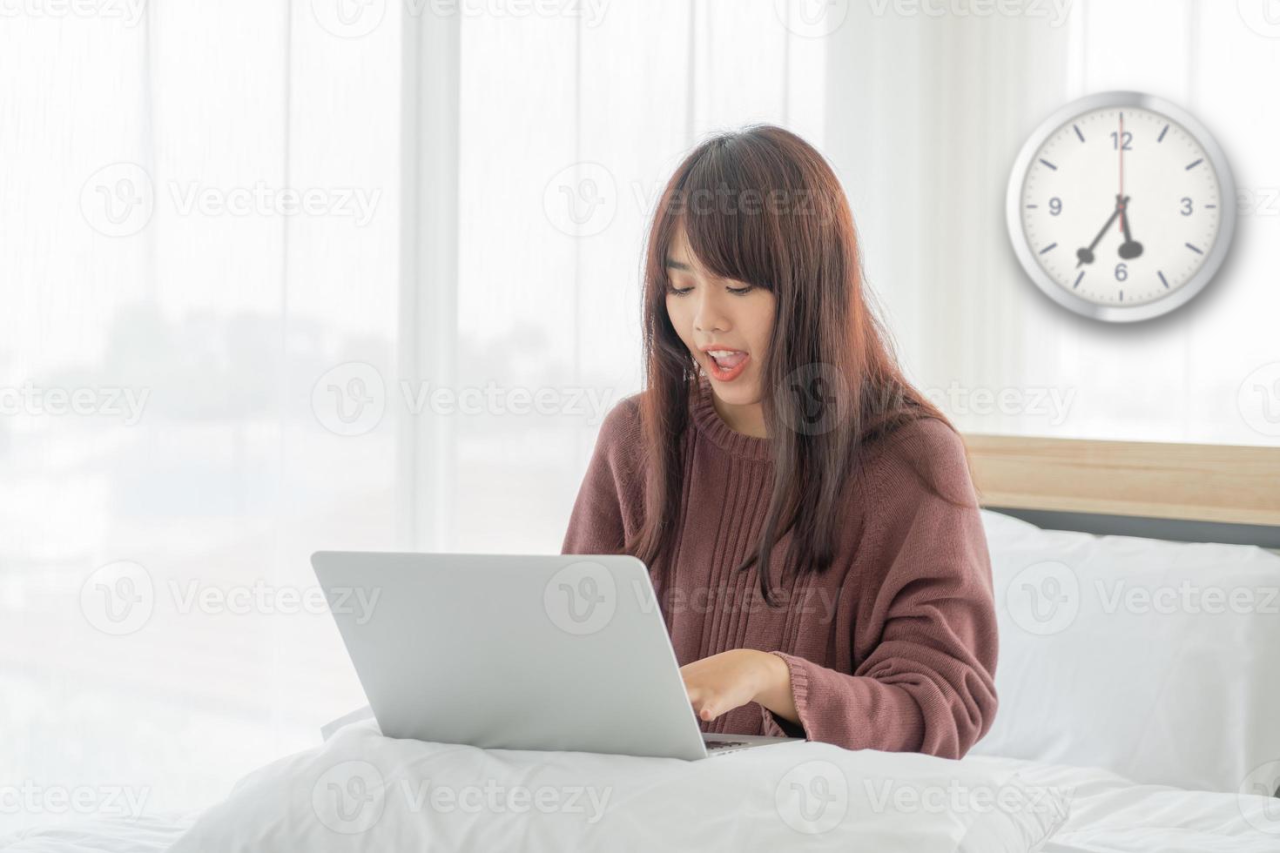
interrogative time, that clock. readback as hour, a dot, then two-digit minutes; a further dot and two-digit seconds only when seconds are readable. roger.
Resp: 5.36.00
